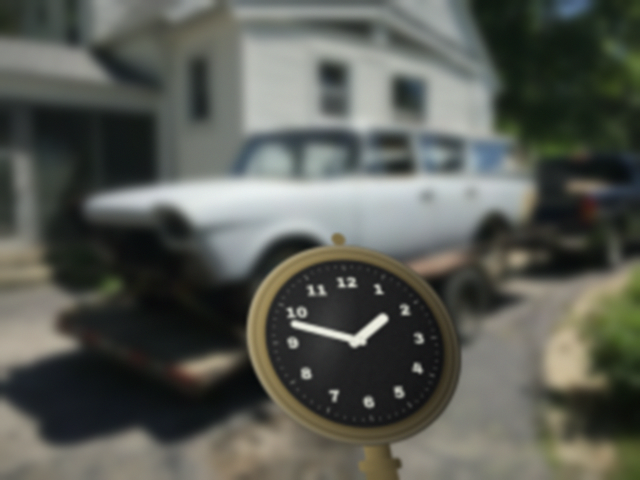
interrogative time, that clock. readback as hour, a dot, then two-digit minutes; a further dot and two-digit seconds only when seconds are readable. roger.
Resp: 1.48
